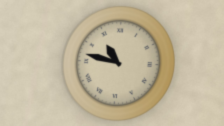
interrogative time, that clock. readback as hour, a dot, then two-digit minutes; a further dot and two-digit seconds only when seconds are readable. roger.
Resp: 10.47
